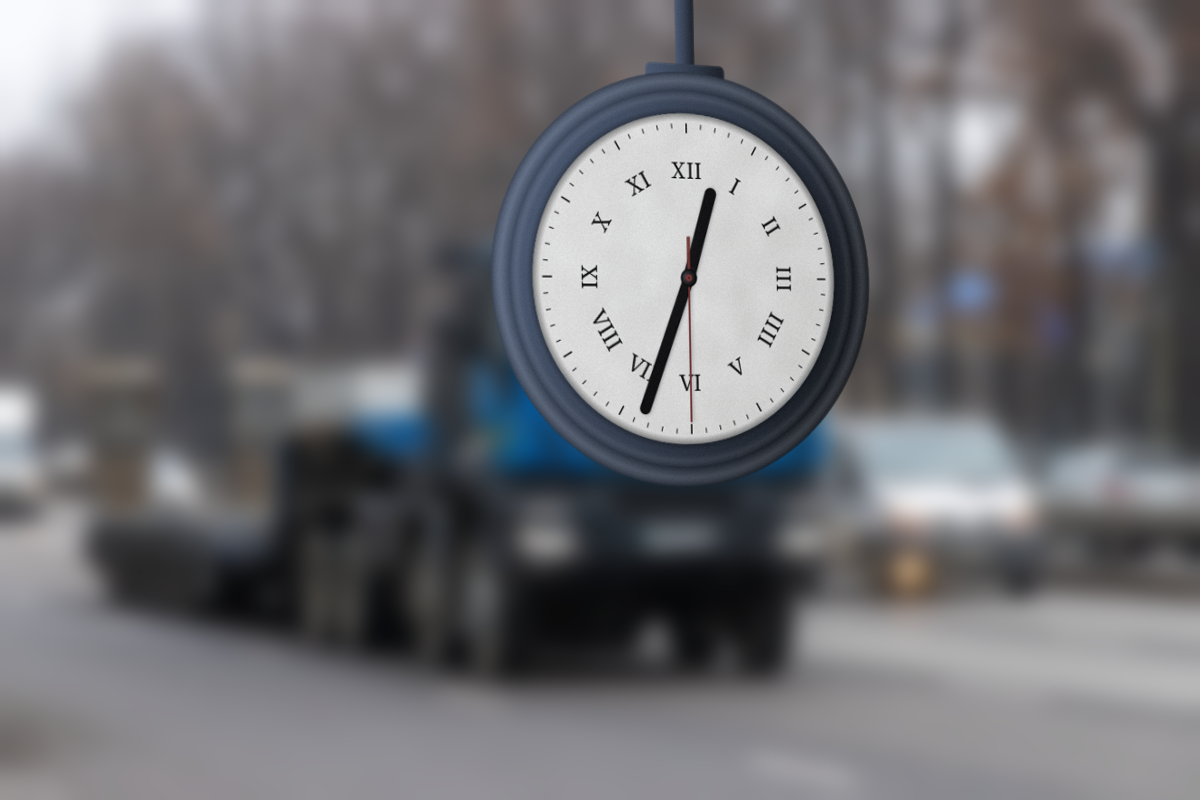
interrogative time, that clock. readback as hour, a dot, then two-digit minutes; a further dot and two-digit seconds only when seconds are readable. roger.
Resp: 12.33.30
